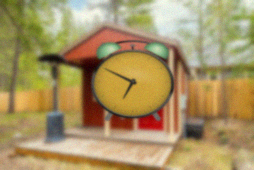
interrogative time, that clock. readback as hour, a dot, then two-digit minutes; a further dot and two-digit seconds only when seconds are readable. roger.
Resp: 6.50
